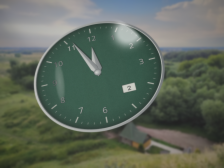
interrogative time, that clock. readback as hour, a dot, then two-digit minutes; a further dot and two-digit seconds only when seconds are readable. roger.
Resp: 11.56
